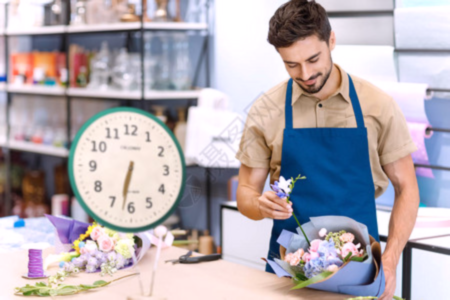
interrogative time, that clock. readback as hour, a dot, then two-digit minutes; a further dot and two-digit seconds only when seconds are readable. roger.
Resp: 6.32
